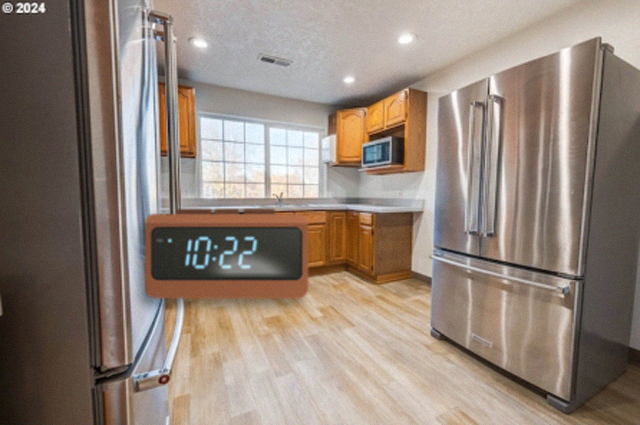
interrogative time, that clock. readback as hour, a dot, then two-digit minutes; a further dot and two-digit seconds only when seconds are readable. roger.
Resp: 10.22
